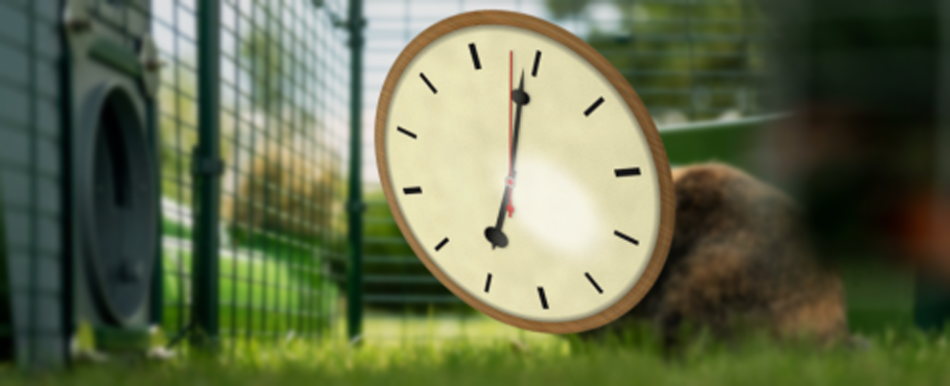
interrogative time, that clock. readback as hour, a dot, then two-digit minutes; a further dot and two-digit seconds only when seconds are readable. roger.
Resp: 7.04.03
